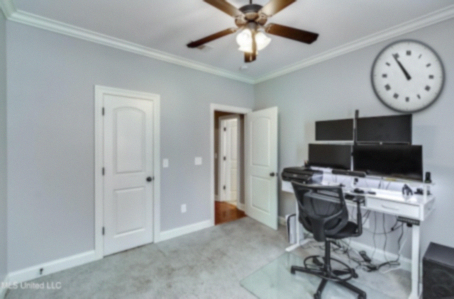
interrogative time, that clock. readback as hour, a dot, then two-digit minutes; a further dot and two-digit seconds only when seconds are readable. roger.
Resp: 10.54
